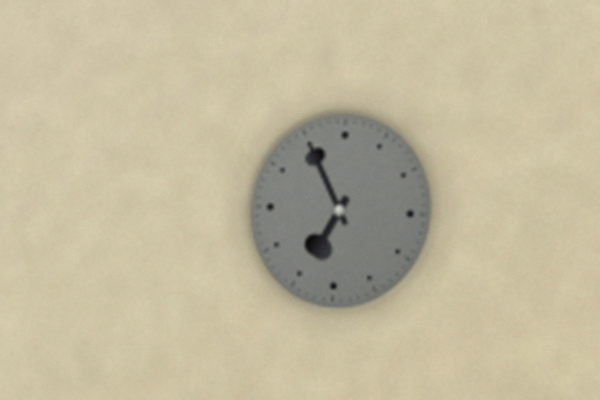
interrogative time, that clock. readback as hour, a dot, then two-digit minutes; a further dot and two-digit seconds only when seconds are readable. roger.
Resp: 6.55
